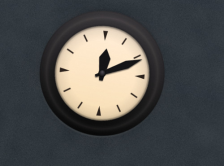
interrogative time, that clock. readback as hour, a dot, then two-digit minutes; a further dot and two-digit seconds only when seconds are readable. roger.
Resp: 12.11
